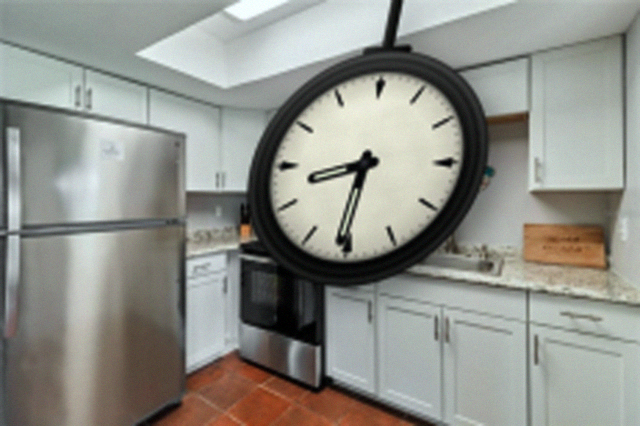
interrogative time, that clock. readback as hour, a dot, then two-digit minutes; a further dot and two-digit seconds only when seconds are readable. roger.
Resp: 8.31
